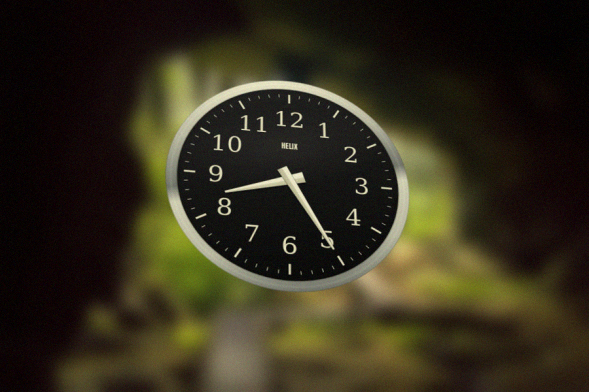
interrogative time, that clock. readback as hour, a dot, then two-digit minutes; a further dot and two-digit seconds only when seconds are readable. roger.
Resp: 8.25
